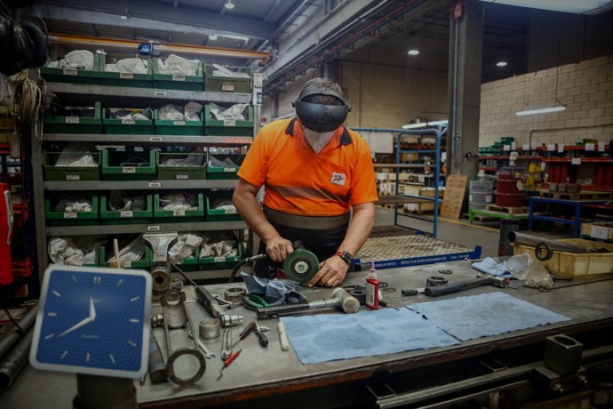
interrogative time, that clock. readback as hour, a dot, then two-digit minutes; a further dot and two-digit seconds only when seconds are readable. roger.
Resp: 11.39
